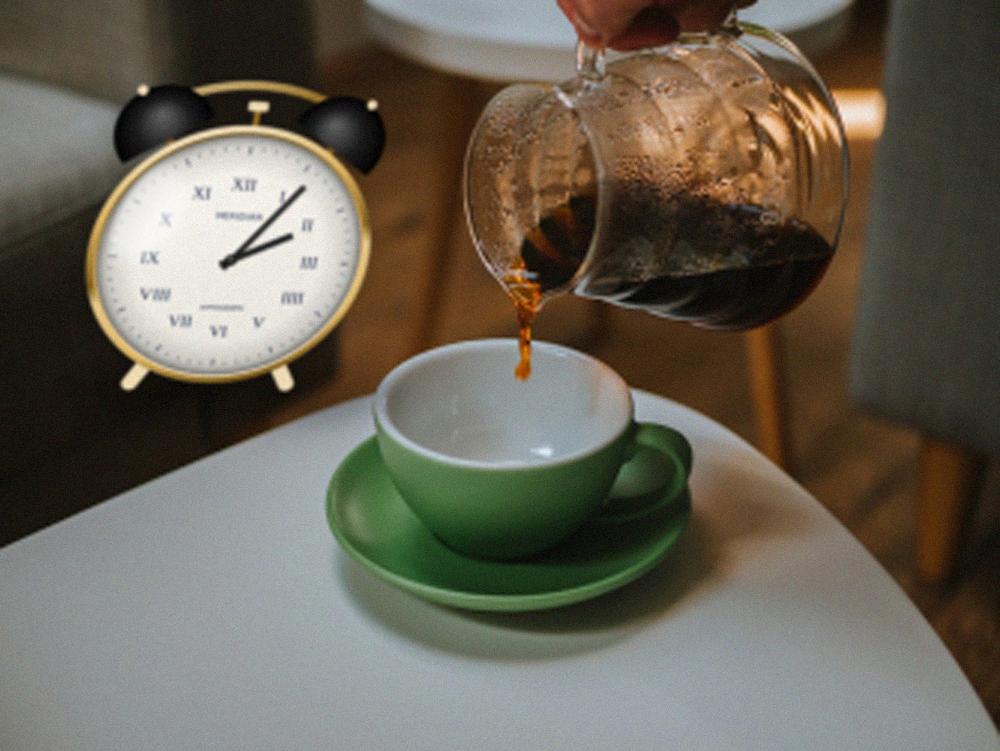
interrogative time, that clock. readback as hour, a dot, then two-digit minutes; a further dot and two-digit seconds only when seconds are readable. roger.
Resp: 2.06
